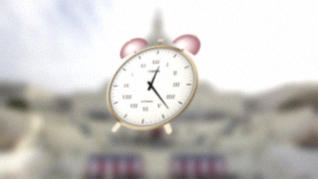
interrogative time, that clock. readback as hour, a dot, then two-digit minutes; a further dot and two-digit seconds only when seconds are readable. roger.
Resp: 12.23
